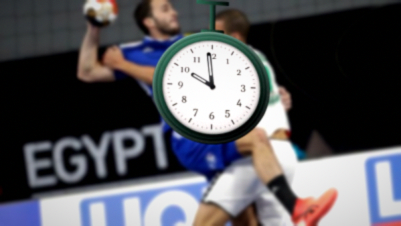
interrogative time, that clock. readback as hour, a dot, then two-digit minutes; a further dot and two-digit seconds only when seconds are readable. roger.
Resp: 9.59
